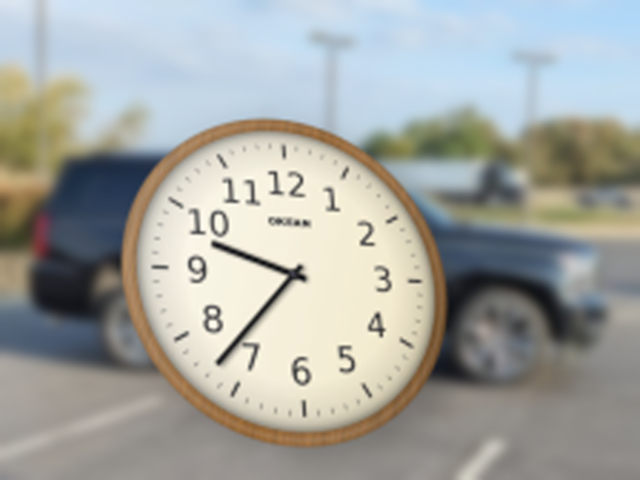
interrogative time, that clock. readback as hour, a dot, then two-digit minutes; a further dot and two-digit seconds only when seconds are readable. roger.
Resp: 9.37
